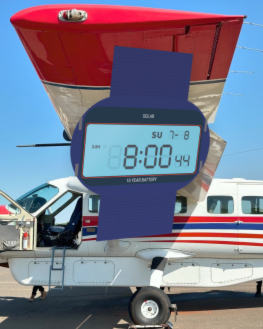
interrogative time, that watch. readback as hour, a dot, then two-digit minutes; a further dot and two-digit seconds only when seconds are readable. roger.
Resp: 8.00.44
